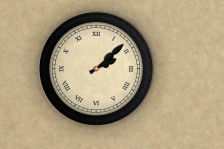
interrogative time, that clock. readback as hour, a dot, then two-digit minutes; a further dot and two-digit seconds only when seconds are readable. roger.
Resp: 2.08
